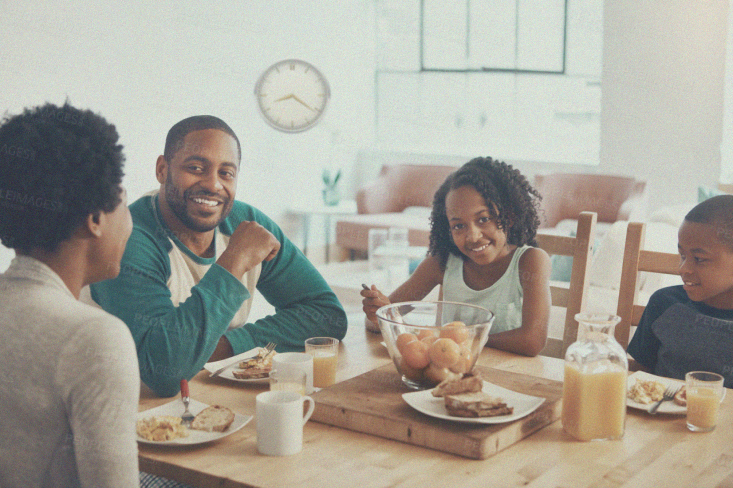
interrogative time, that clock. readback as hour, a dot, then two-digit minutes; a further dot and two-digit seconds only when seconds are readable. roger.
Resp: 8.21
